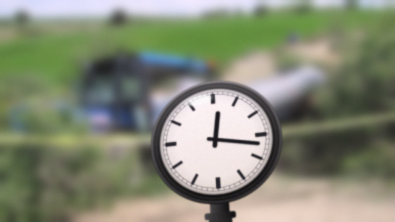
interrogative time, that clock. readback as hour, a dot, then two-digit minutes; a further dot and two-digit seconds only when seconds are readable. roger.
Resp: 12.17
